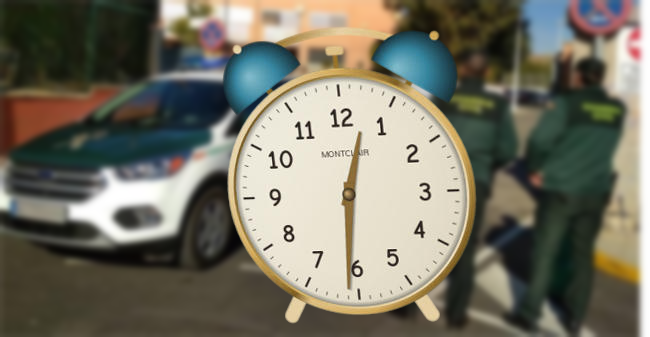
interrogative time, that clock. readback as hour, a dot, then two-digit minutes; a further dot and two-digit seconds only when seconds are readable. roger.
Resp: 12.31
